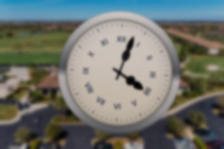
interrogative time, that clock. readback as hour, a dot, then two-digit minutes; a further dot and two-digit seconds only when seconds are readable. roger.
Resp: 4.03
